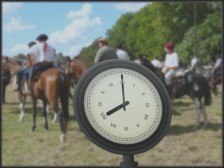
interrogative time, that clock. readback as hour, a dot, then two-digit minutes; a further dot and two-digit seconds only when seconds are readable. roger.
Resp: 8.00
